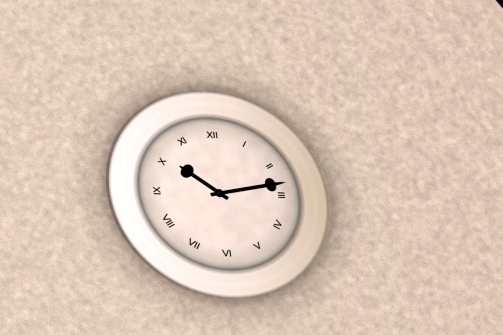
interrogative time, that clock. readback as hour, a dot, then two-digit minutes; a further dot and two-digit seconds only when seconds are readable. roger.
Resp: 10.13
